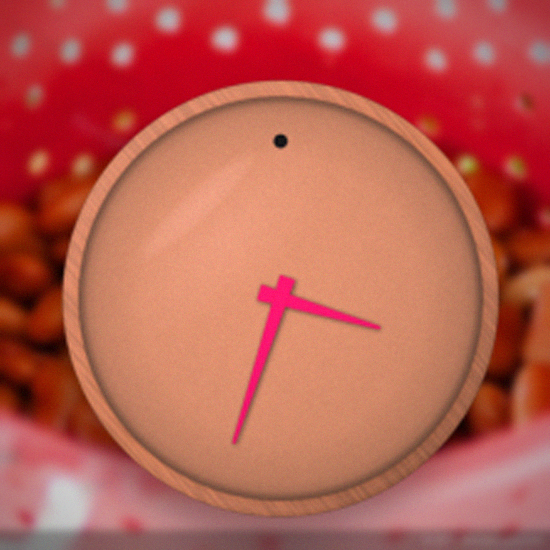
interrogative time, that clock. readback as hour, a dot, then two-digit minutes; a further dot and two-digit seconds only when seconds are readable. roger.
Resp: 3.33
